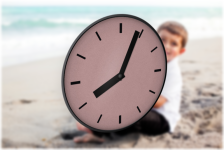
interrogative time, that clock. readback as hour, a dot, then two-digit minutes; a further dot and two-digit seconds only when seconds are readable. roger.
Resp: 8.04
